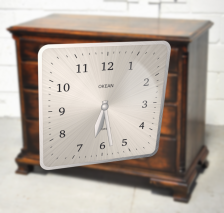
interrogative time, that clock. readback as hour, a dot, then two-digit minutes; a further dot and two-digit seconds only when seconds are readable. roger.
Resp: 6.28
